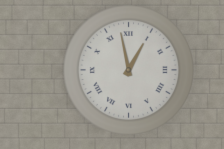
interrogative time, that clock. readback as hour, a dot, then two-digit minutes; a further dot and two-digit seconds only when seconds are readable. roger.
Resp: 12.58
